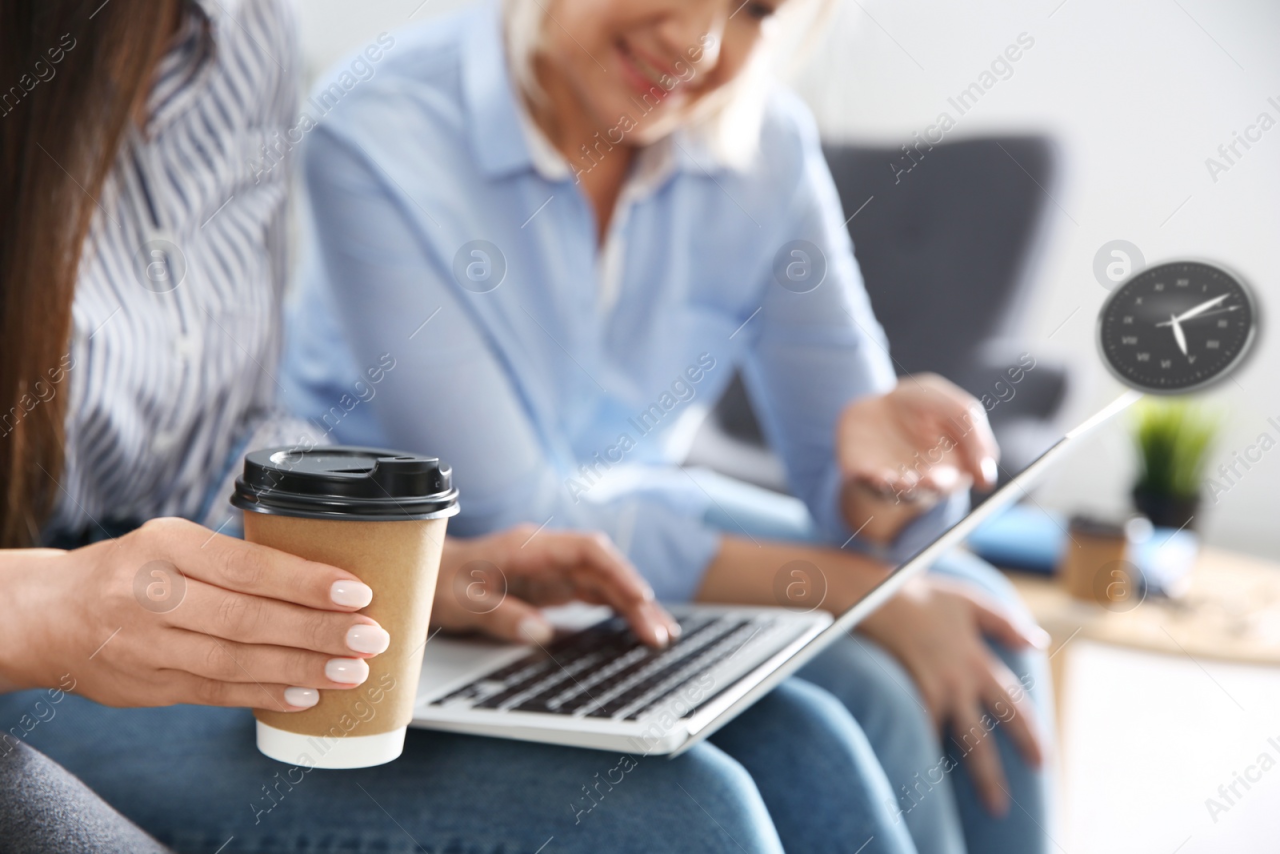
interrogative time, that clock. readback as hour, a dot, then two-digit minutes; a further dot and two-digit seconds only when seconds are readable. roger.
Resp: 5.09.12
